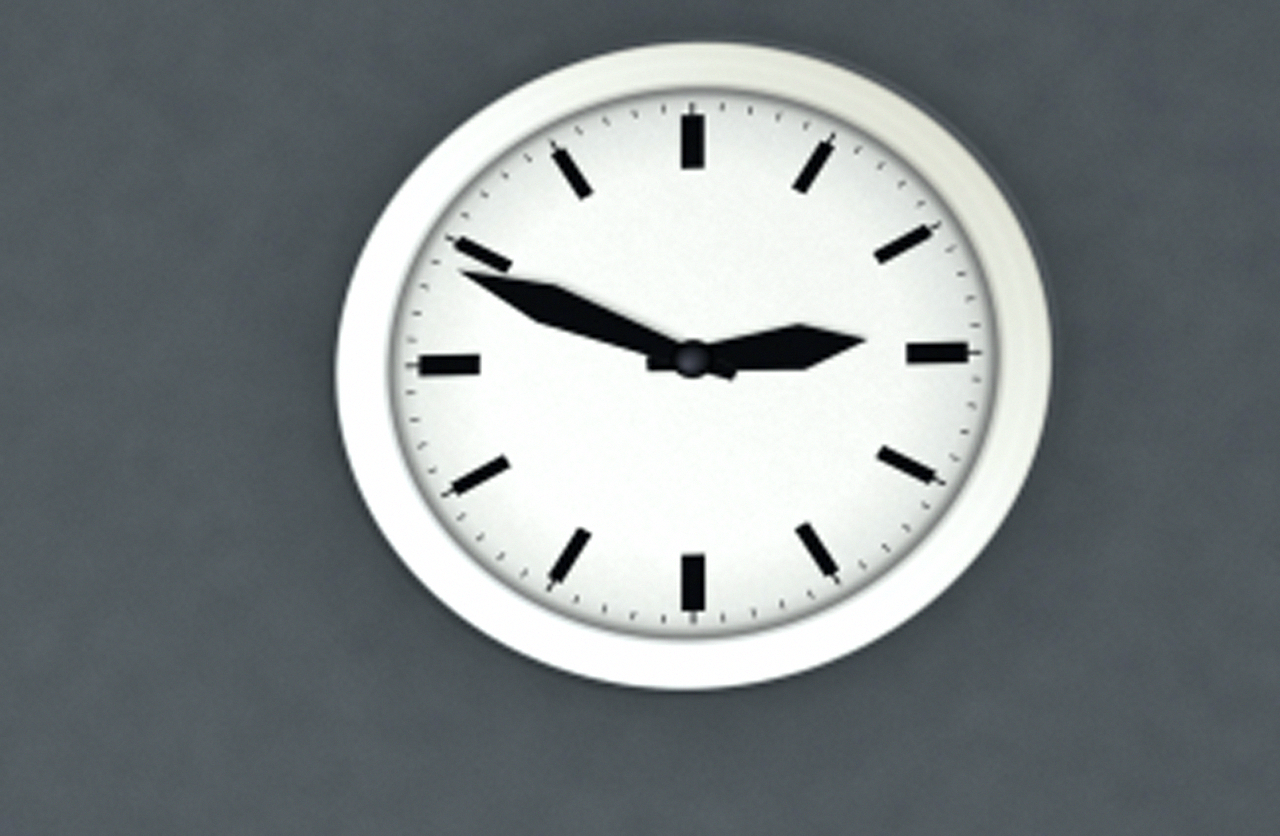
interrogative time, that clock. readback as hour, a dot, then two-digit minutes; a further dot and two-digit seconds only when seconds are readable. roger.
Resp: 2.49
